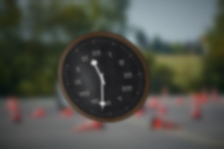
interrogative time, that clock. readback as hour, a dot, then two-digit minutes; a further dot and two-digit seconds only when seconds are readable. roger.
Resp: 11.32
